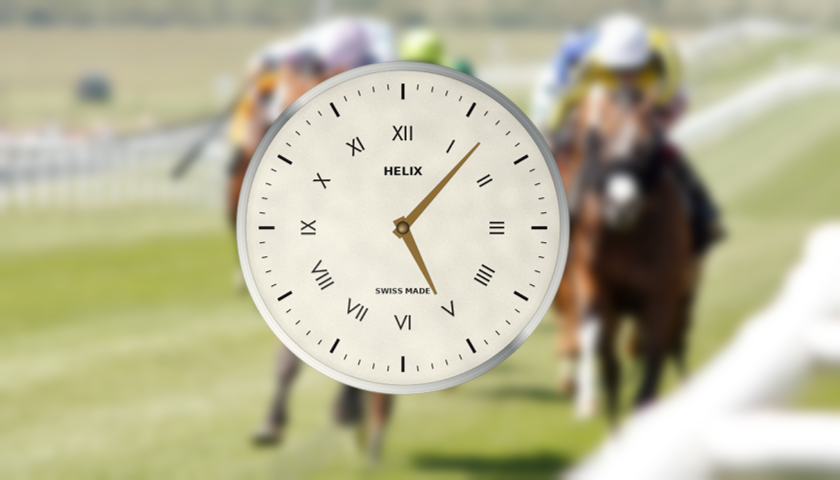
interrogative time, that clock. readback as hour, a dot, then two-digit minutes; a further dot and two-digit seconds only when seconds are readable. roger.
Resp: 5.07
